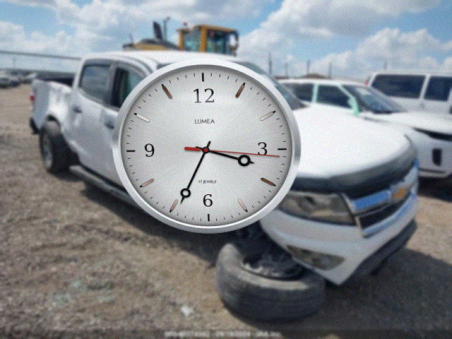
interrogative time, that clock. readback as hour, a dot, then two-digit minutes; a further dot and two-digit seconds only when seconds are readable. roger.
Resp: 3.34.16
